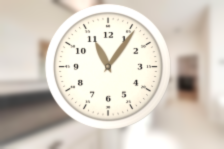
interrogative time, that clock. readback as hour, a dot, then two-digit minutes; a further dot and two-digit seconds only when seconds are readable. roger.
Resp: 11.06
